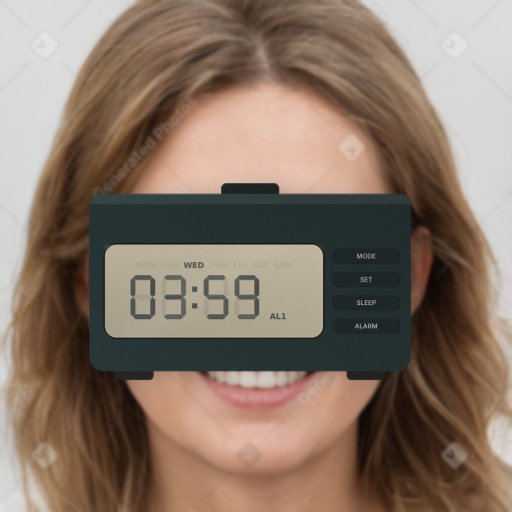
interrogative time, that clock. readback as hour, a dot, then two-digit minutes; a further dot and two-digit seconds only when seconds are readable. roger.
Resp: 3.59
